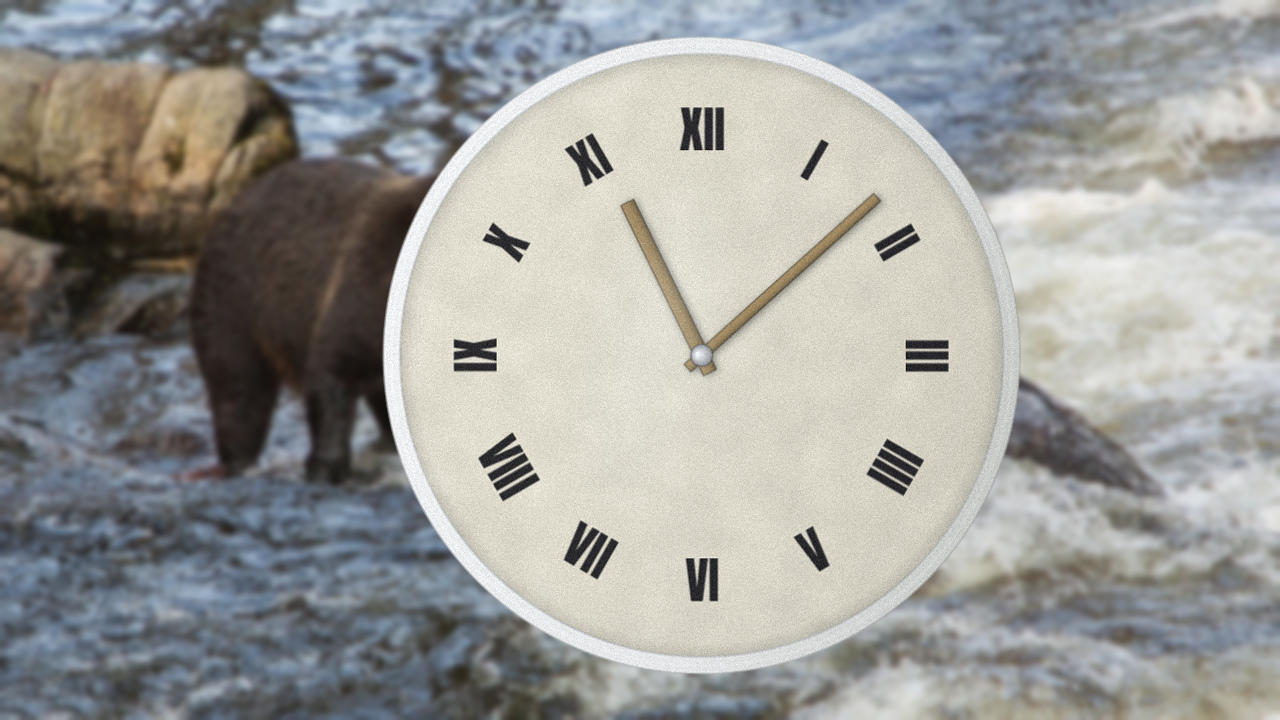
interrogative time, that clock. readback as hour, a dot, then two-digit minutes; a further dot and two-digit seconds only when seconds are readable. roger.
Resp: 11.08
